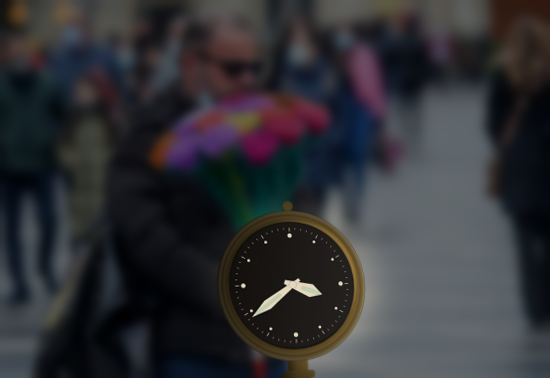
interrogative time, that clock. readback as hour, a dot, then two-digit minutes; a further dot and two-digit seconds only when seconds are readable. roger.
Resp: 3.39
